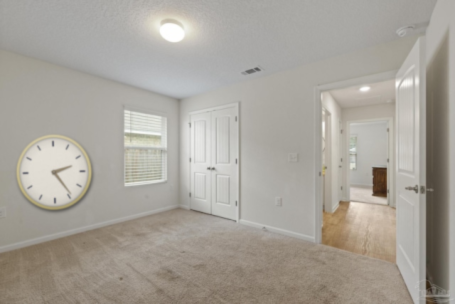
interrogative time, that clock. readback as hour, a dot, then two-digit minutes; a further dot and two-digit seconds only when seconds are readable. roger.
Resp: 2.24
